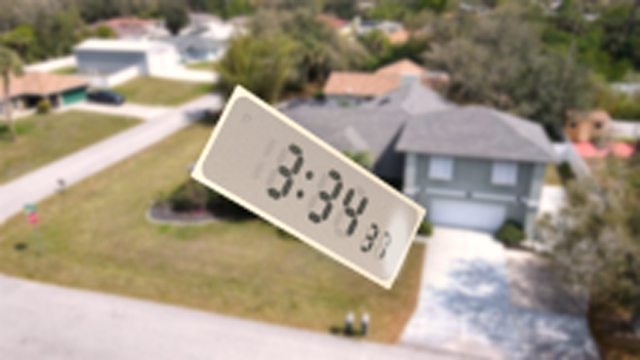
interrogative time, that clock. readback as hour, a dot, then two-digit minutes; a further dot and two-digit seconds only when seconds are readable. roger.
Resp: 3.34.37
